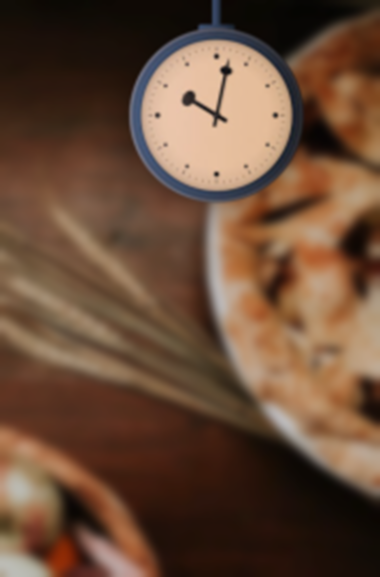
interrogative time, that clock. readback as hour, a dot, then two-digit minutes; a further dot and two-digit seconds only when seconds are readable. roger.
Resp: 10.02
